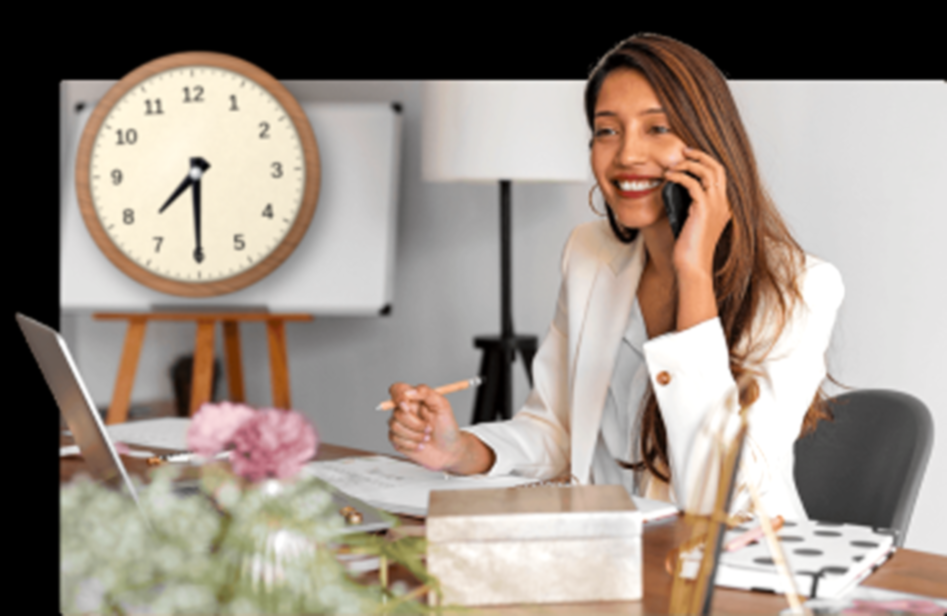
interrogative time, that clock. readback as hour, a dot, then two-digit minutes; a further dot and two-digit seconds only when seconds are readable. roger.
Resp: 7.30
